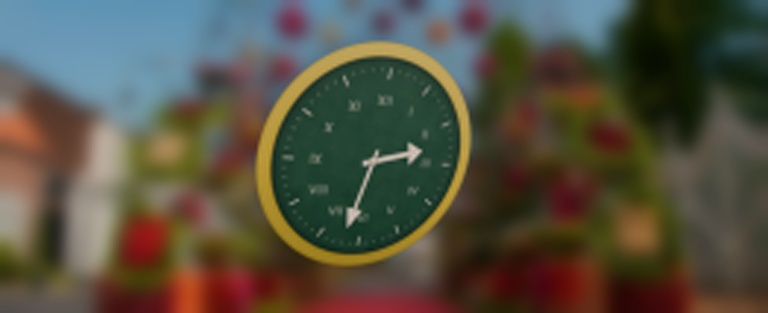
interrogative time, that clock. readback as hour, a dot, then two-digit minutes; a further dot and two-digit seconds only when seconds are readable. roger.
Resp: 2.32
